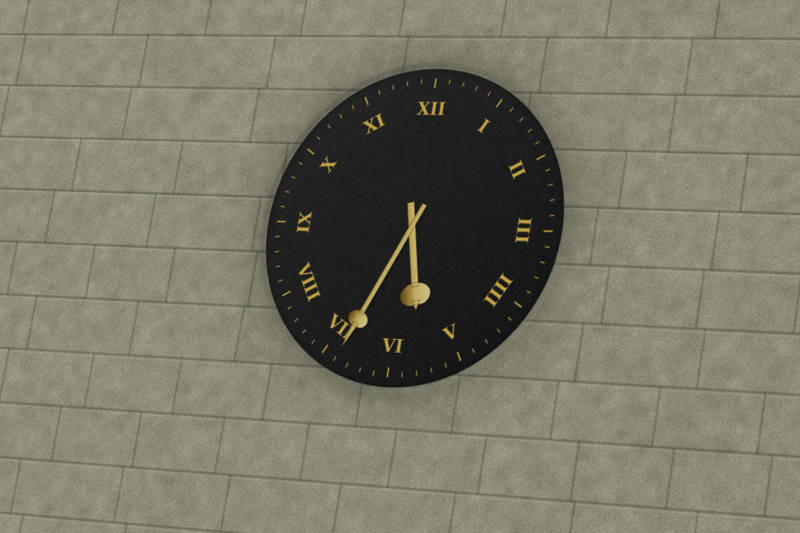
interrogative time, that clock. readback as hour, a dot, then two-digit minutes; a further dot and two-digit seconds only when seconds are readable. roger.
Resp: 5.34
